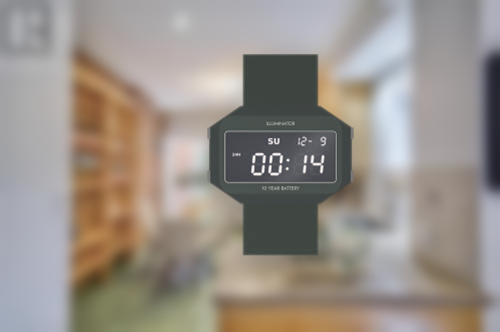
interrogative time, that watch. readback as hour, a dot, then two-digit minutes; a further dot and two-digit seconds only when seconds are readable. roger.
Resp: 0.14
